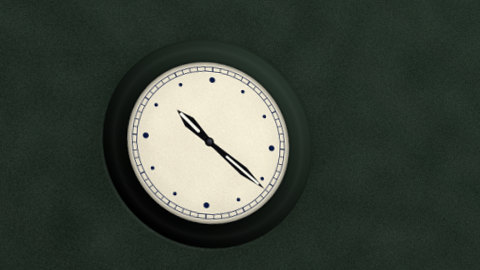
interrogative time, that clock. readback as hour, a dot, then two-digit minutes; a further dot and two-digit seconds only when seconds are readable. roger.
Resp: 10.21
